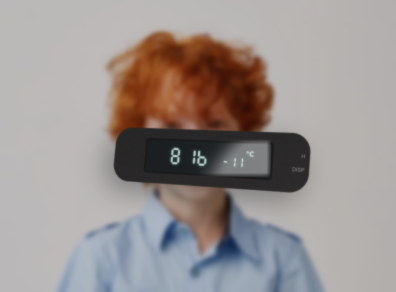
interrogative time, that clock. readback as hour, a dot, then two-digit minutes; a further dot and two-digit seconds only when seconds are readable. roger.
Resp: 8.16
